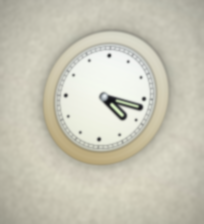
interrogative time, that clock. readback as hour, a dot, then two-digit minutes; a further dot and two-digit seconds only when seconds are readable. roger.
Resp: 4.17
